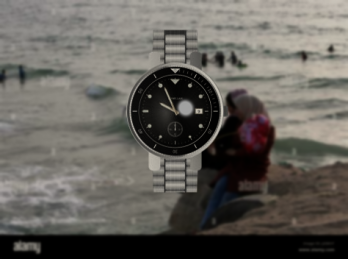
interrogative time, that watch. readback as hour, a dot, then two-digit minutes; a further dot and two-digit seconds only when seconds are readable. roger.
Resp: 9.56
